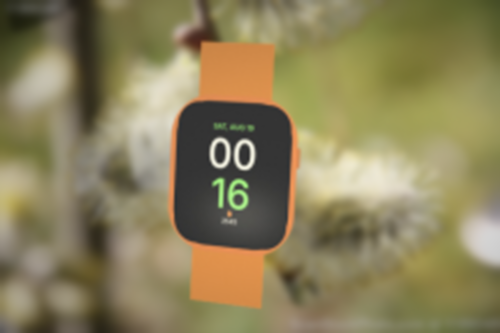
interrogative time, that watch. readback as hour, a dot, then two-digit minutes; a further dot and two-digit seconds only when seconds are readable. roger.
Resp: 0.16
